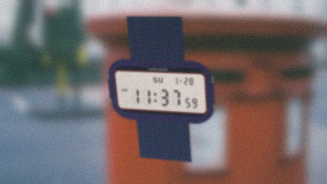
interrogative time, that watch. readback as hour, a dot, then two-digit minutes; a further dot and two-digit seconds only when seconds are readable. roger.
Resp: 11.37.59
